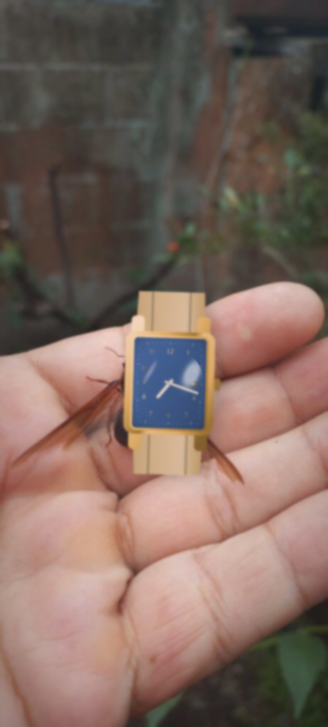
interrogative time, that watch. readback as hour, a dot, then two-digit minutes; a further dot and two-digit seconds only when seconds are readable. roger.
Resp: 7.18
